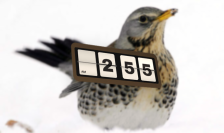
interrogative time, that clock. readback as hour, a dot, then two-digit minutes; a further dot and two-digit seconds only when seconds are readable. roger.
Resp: 2.55
